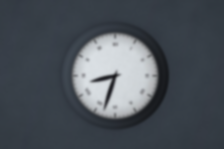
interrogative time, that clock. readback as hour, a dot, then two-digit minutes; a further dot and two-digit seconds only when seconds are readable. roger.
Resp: 8.33
